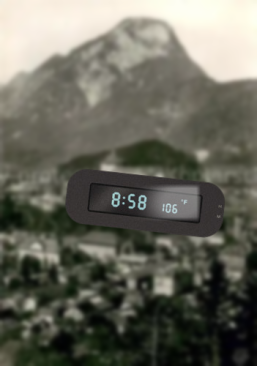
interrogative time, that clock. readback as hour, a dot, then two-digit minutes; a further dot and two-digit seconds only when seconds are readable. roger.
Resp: 8.58
